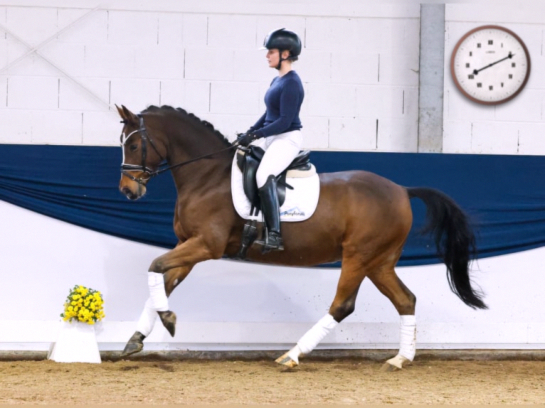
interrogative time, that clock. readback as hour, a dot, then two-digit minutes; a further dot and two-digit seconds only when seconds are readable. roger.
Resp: 8.11
